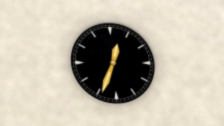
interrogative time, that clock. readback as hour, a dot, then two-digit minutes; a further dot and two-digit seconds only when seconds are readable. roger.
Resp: 12.34
